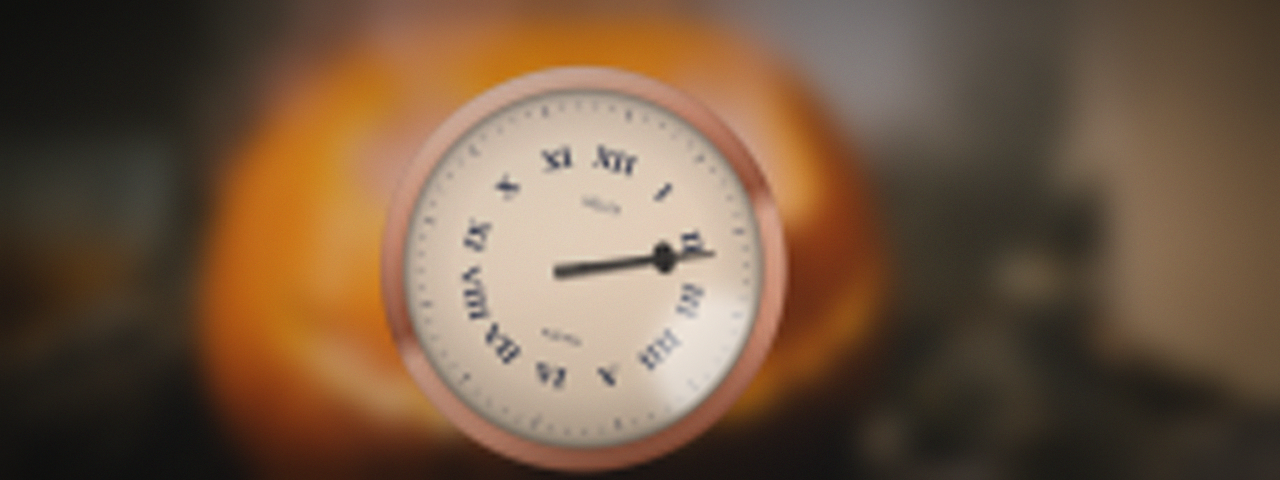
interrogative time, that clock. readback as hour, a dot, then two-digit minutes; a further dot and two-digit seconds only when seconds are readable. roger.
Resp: 2.11
